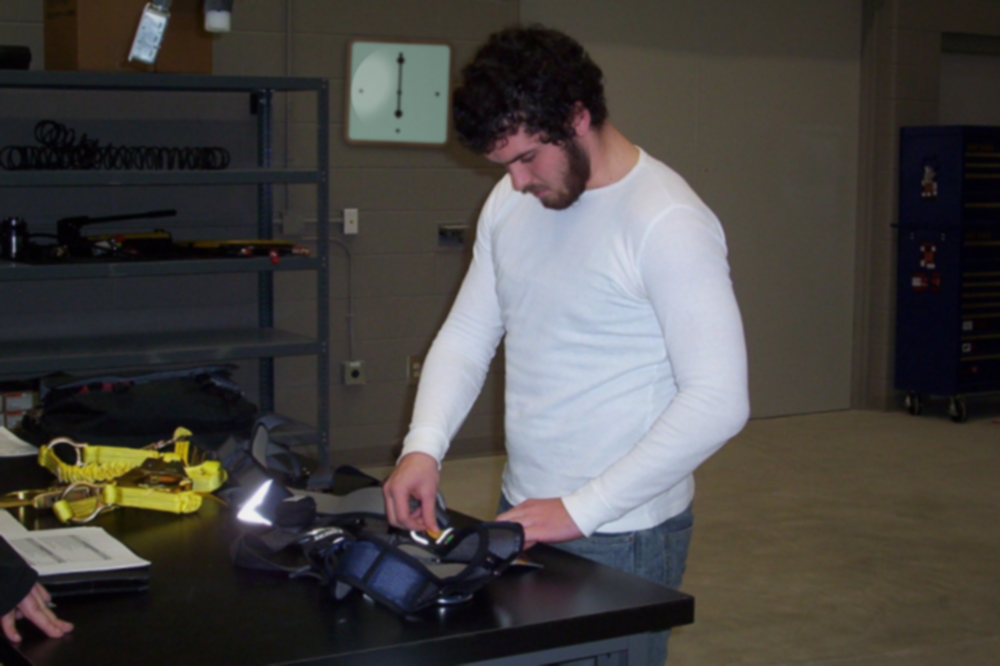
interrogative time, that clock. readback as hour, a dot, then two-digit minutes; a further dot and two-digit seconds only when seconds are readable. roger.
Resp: 6.00
